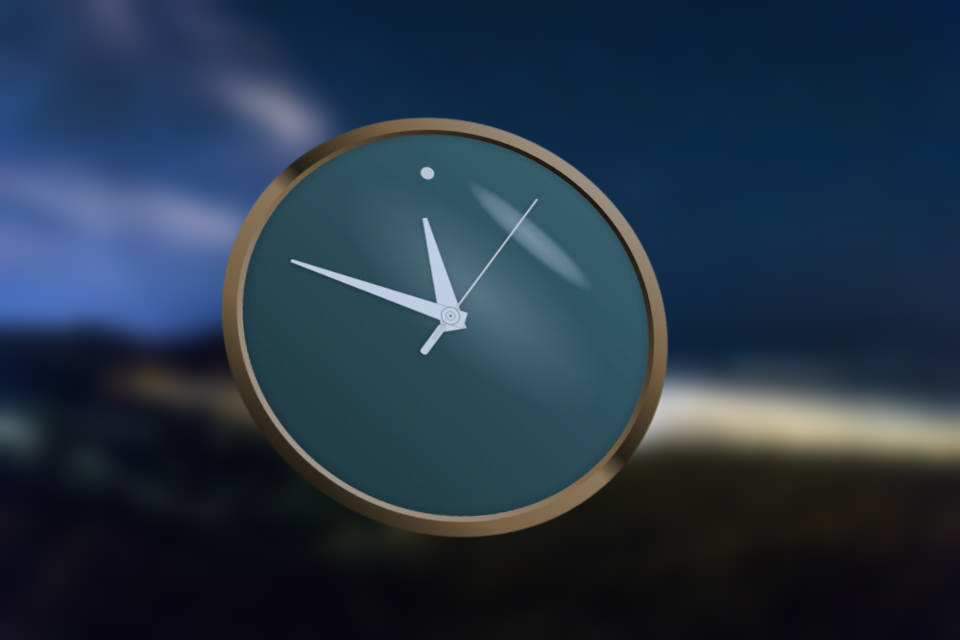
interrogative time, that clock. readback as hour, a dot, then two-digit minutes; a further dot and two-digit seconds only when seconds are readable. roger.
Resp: 11.49.07
